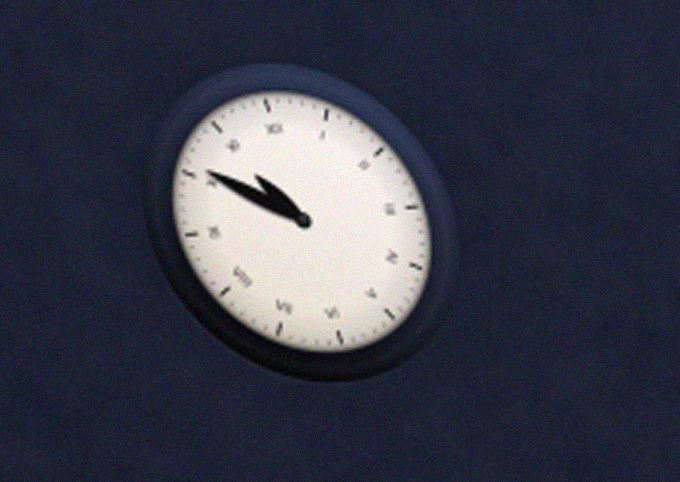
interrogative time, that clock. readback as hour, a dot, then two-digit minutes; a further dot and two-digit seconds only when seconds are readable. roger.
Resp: 10.51
